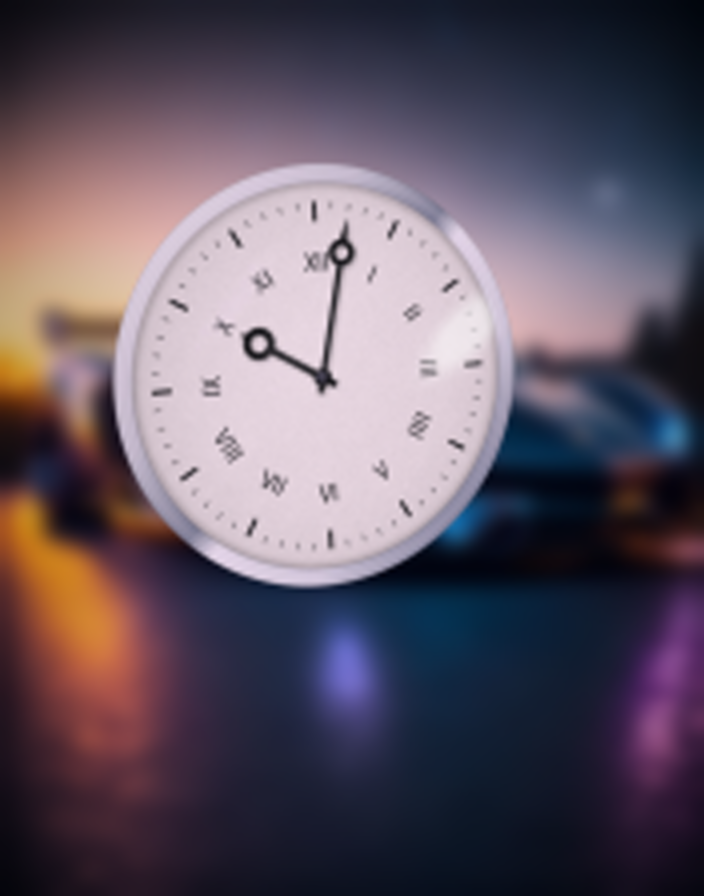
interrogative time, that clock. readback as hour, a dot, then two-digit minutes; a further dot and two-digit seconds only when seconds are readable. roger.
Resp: 10.02
